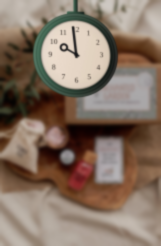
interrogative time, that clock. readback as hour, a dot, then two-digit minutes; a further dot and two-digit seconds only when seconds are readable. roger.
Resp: 9.59
